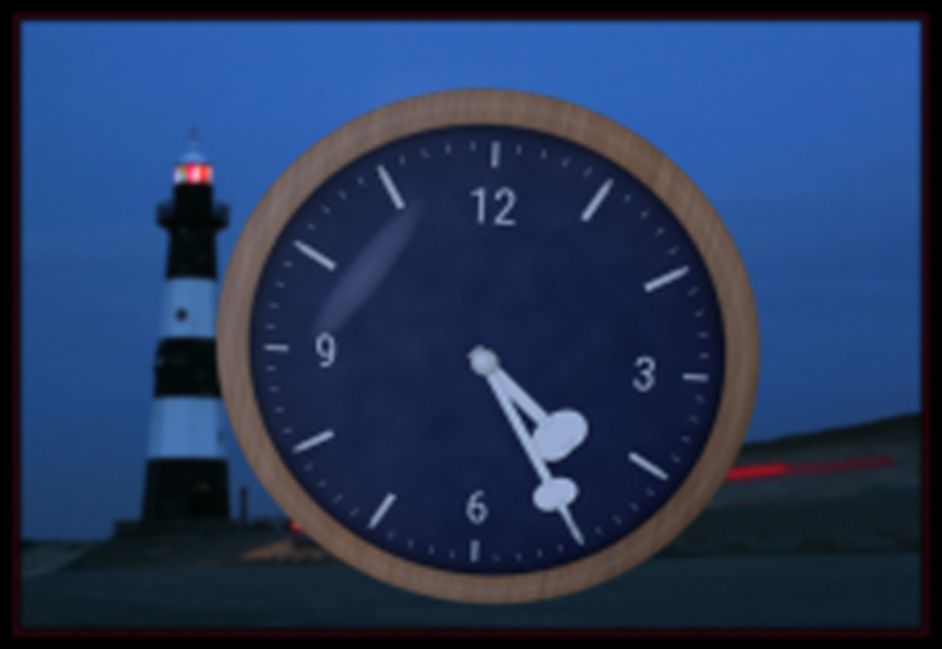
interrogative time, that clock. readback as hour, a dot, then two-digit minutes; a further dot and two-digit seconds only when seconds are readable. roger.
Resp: 4.25
